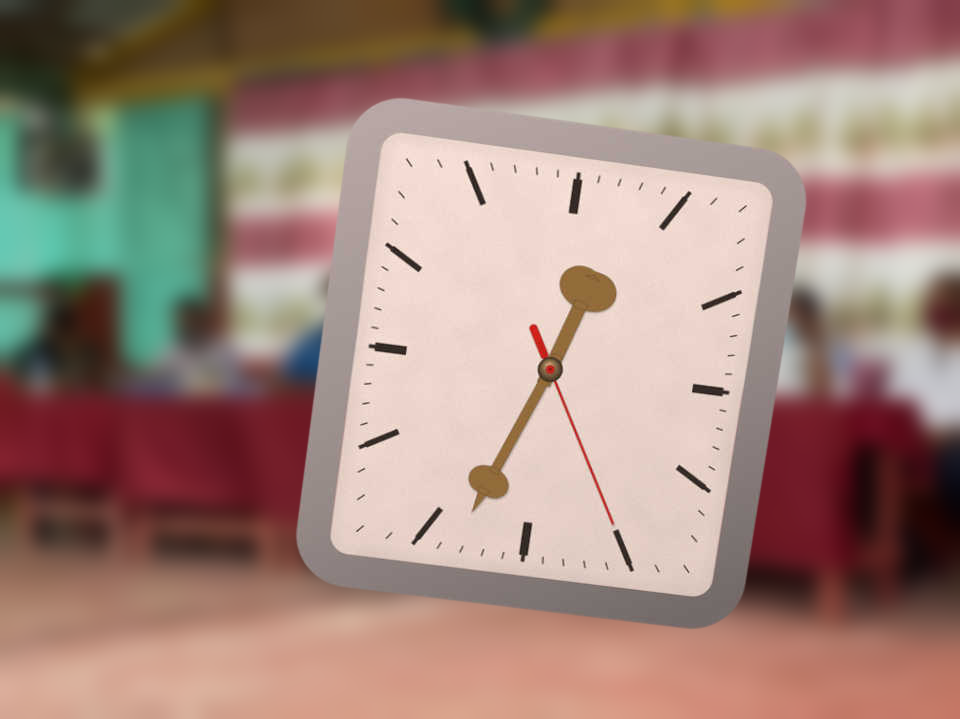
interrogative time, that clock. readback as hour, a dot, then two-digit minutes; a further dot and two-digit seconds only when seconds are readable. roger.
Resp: 12.33.25
